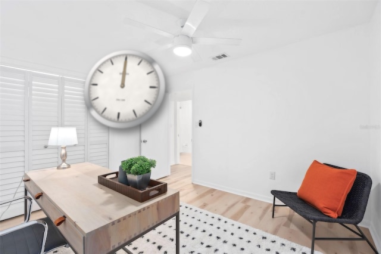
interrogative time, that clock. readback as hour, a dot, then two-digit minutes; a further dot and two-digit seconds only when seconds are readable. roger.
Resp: 12.00
